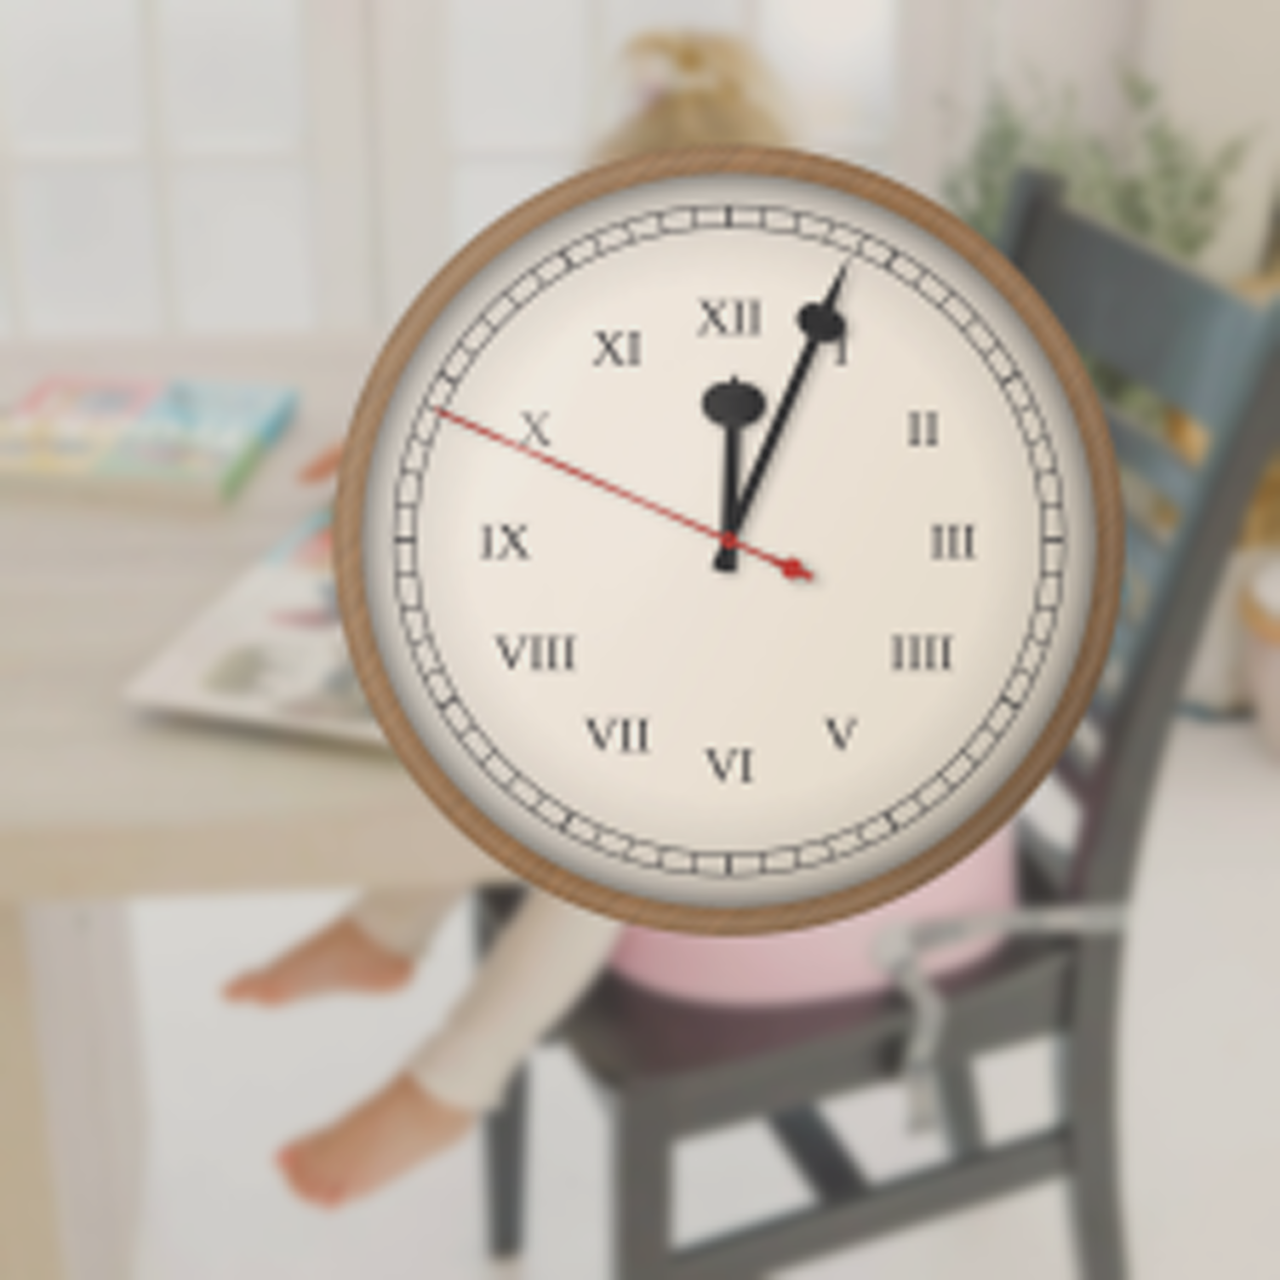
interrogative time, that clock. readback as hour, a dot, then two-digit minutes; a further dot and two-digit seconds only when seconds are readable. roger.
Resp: 12.03.49
